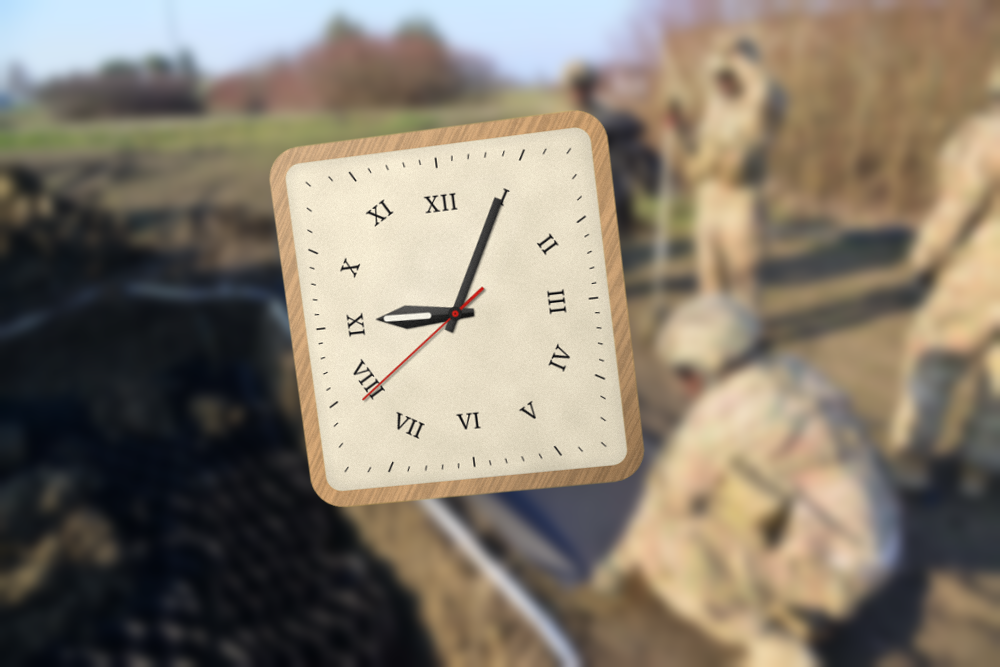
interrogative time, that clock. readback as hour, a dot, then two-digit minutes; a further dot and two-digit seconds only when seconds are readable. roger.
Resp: 9.04.39
